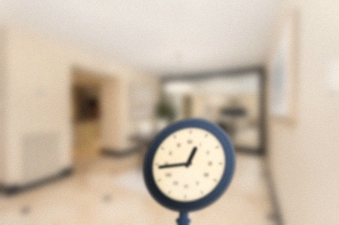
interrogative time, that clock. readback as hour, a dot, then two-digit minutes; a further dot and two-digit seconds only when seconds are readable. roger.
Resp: 12.44
